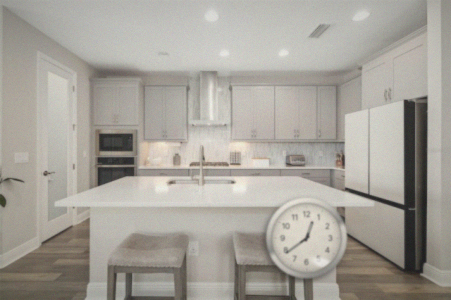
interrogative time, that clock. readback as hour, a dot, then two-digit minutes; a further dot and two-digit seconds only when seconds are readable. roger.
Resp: 12.39
